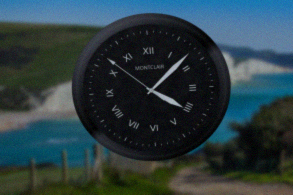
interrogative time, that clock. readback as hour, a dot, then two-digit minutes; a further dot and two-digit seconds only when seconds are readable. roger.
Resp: 4.07.52
